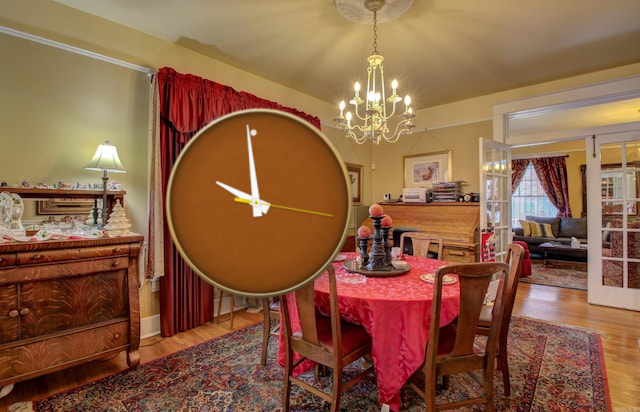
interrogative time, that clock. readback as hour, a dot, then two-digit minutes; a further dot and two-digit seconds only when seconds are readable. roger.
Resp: 9.59.17
